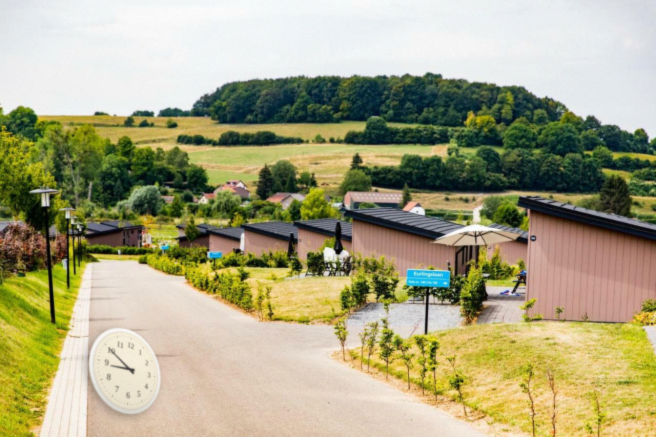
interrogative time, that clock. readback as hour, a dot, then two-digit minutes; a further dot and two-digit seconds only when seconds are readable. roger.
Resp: 8.50
